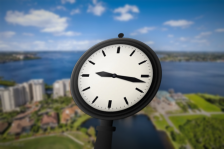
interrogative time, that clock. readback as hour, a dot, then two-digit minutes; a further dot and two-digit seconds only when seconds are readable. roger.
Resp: 9.17
